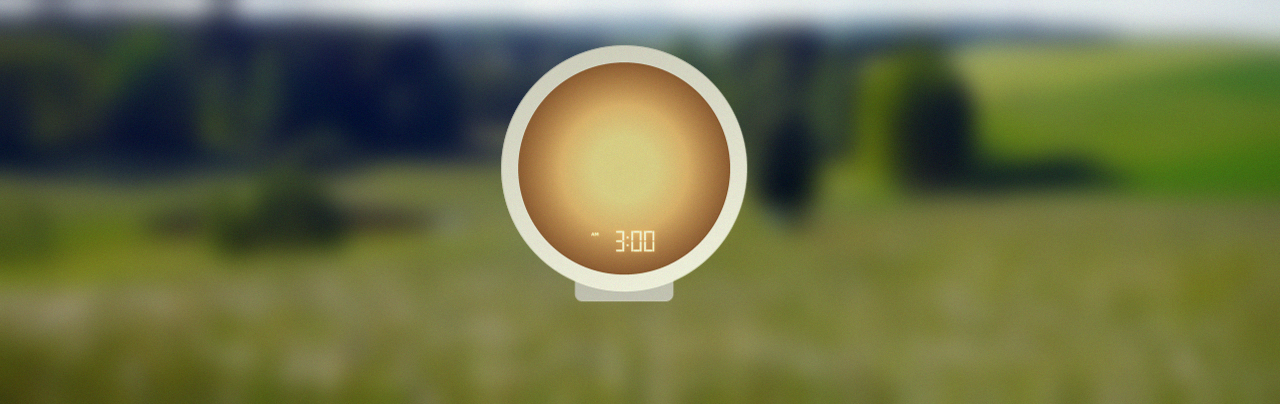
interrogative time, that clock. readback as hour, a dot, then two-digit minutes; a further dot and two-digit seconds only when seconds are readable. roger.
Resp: 3.00
